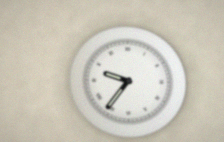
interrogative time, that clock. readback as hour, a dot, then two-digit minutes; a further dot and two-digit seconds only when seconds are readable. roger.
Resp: 9.36
